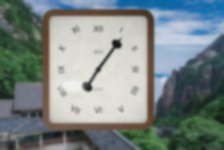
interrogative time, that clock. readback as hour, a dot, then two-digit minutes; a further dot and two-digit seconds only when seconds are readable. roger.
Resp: 7.06
